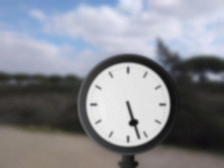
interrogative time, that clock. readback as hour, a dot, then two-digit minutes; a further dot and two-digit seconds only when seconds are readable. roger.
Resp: 5.27
